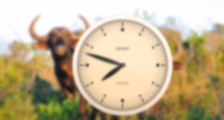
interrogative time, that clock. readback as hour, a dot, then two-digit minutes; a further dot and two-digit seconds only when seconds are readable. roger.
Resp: 7.48
